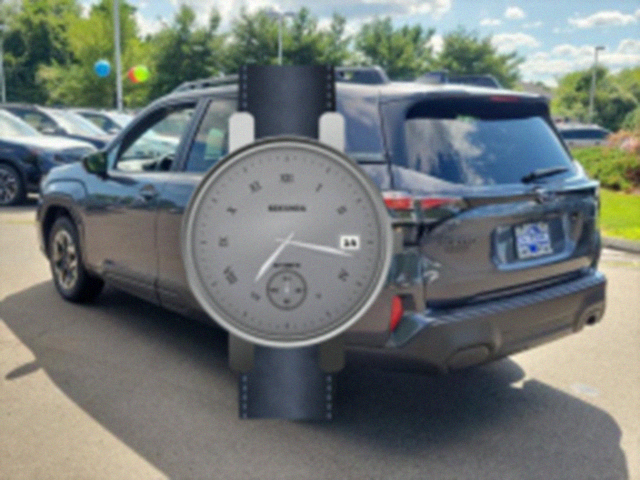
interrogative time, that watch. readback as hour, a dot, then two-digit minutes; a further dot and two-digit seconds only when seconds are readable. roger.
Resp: 7.17
